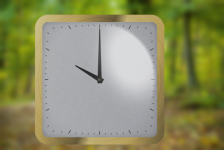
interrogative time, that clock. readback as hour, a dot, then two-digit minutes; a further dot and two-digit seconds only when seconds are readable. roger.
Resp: 10.00
